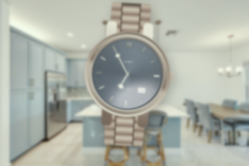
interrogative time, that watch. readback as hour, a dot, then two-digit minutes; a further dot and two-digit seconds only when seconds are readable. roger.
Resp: 6.55
